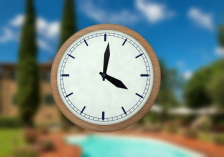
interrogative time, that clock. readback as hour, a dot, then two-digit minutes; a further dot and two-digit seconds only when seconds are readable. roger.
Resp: 4.01
